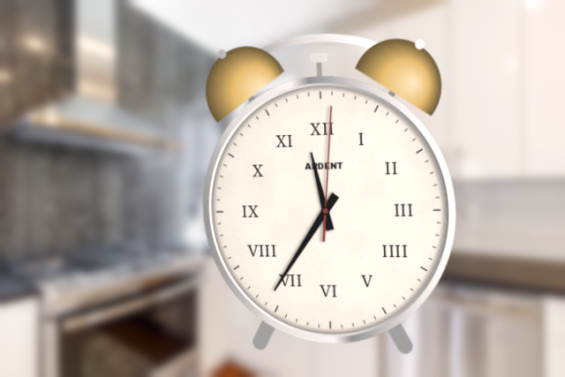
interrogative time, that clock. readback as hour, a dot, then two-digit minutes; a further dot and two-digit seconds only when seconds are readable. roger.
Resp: 11.36.01
